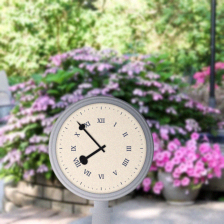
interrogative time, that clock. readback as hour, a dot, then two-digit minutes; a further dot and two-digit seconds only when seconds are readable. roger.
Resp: 7.53
